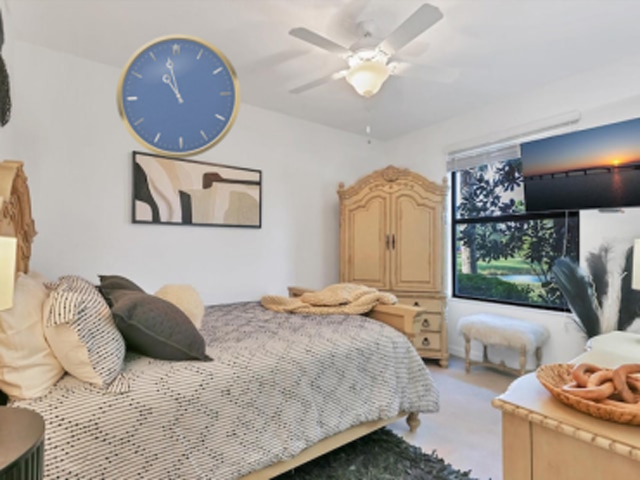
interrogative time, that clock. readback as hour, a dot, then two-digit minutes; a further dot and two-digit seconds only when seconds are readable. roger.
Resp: 10.58
